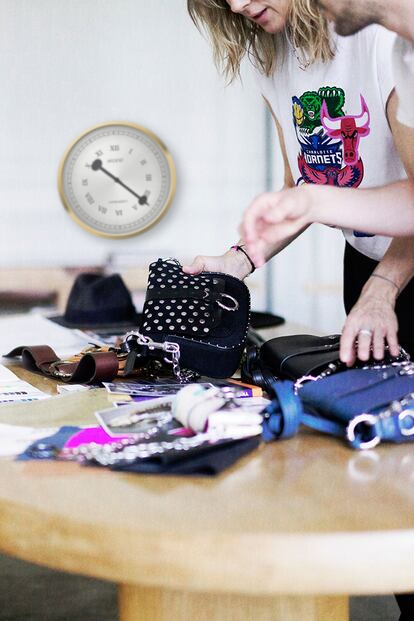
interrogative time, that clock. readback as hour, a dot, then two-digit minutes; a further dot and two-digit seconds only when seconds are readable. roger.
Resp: 10.22
